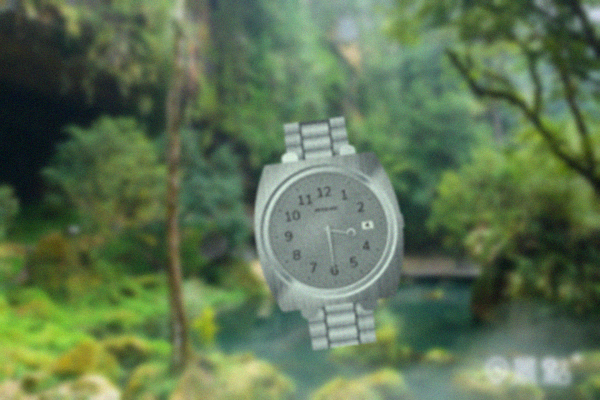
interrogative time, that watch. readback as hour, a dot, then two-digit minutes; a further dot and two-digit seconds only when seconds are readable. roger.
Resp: 3.30
